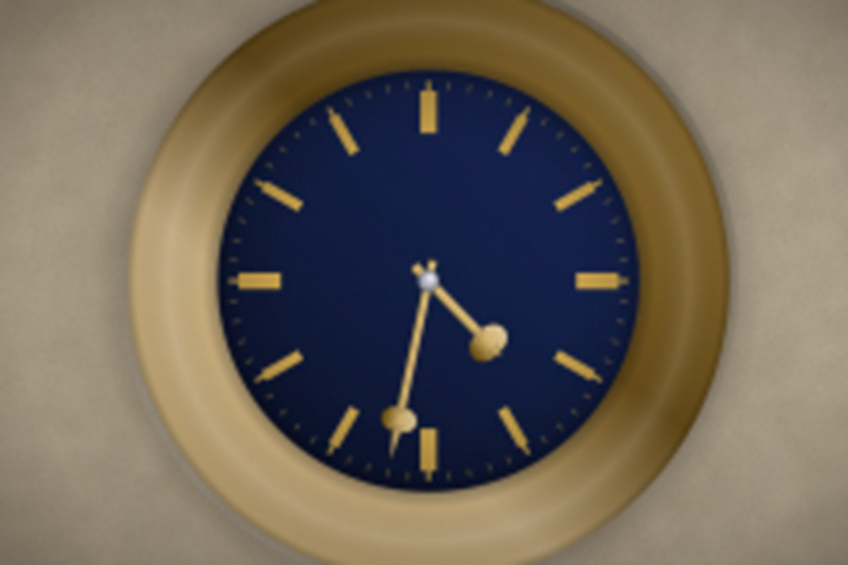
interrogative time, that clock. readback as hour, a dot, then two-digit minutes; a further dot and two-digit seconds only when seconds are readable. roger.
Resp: 4.32
